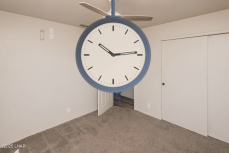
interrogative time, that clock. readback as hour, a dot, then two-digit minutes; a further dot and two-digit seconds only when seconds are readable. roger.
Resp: 10.14
